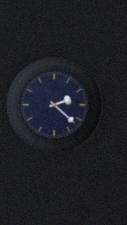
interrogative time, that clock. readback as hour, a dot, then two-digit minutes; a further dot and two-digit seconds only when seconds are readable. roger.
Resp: 2.22
